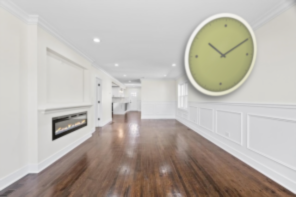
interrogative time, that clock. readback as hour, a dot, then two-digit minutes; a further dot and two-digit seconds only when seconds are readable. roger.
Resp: 10.10
